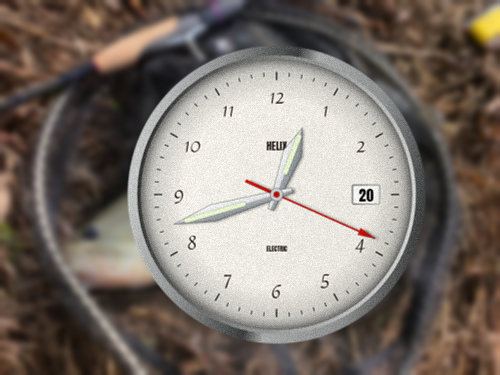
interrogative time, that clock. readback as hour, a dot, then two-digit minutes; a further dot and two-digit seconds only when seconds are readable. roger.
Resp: 12.42.19
